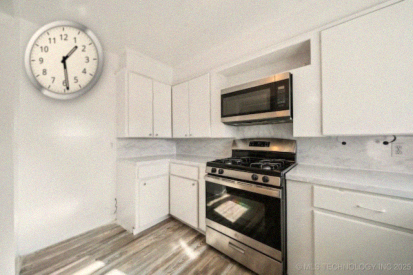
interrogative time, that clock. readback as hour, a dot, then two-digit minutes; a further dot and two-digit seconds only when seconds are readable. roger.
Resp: 1.29
